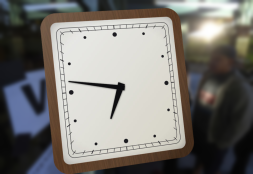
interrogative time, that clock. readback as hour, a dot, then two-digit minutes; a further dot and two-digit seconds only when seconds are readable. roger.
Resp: 6.47
